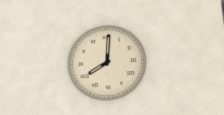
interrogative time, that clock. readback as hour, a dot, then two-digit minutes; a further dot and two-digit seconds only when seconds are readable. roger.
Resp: 8.01
